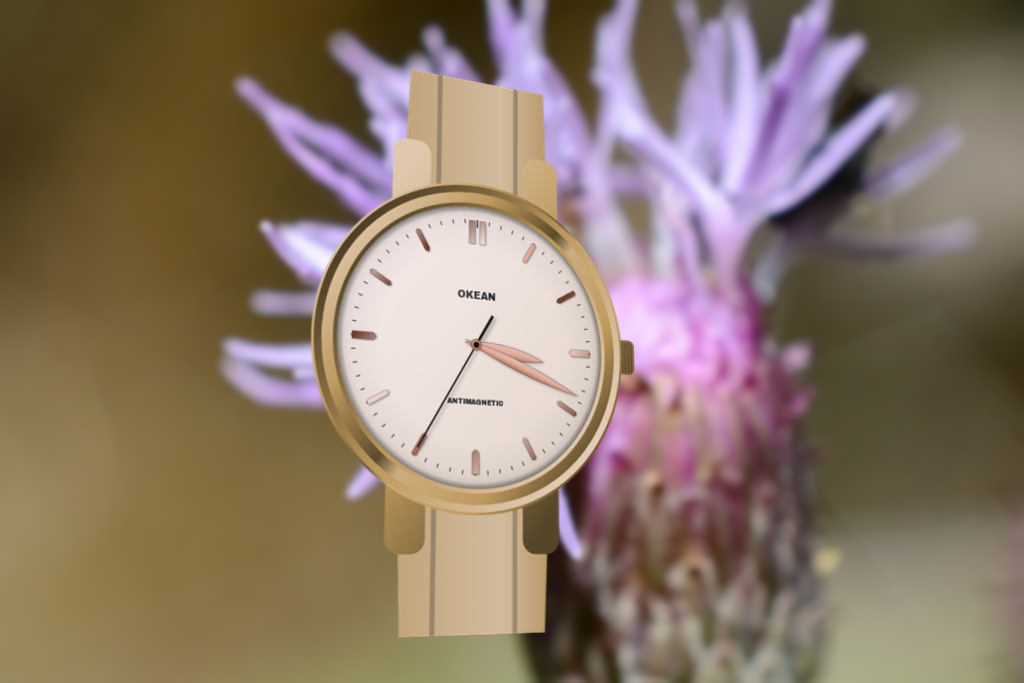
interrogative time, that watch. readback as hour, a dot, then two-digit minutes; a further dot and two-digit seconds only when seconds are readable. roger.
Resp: 3.18.35
